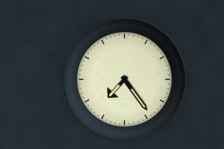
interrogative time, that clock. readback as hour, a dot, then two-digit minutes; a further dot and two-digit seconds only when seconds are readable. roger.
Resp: 7.24
